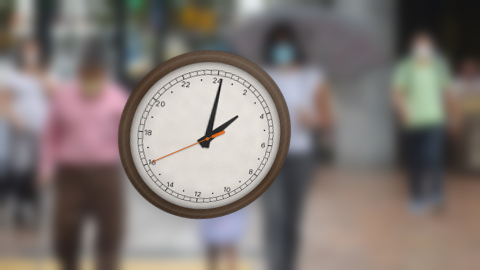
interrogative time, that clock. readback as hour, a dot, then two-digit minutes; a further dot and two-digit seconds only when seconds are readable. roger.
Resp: 3.00.40
